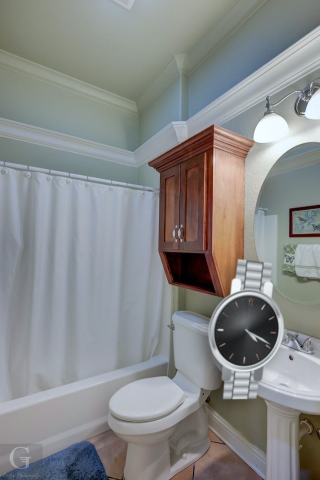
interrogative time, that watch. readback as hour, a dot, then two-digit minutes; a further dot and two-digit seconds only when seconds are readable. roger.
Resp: 4.19
